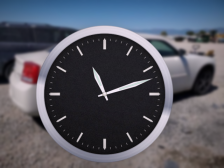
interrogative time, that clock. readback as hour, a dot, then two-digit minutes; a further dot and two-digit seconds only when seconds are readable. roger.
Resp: 11.12
